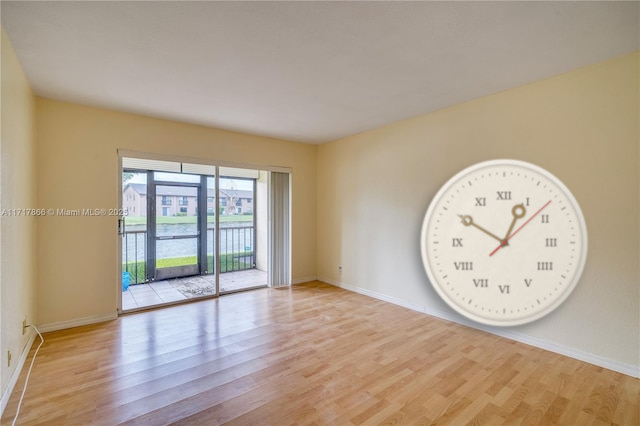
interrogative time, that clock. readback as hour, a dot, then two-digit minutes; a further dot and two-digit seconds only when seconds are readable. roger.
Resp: 12.50.08
